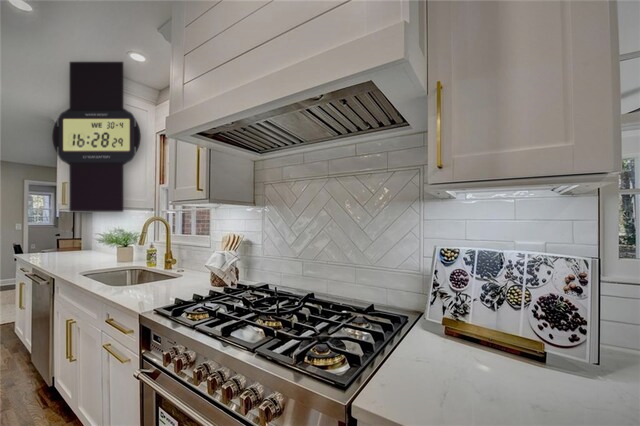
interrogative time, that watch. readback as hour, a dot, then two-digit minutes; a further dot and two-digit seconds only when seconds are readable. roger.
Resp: 16.28.29
